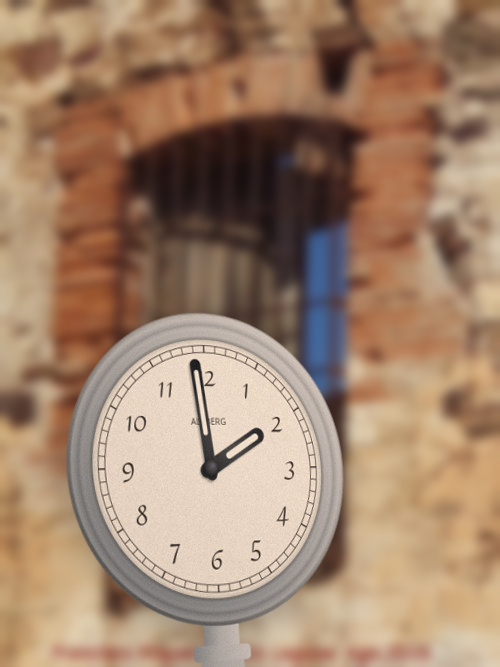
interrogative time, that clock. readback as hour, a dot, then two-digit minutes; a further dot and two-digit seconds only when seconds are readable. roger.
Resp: 1.59
